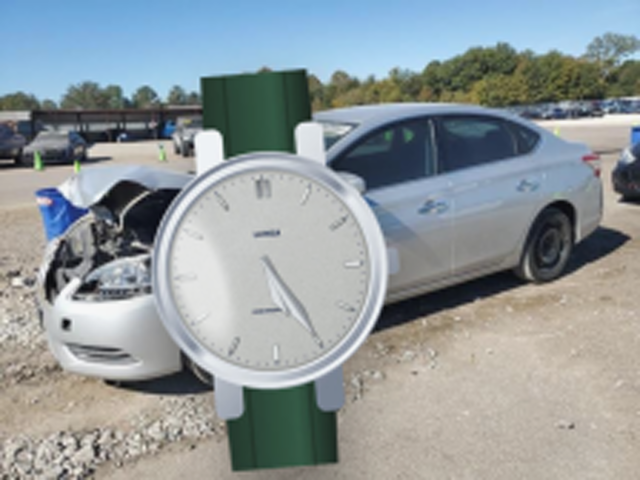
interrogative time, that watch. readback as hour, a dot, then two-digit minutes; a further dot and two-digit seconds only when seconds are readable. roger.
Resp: 5.25
